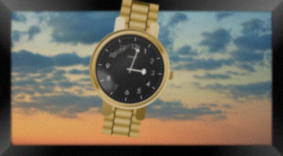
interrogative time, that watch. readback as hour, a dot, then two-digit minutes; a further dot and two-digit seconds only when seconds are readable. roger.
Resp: 3.02
